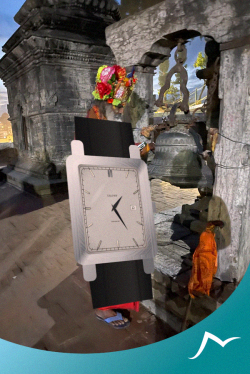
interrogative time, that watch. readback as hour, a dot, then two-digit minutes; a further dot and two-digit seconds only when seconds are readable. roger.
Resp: 1.25
